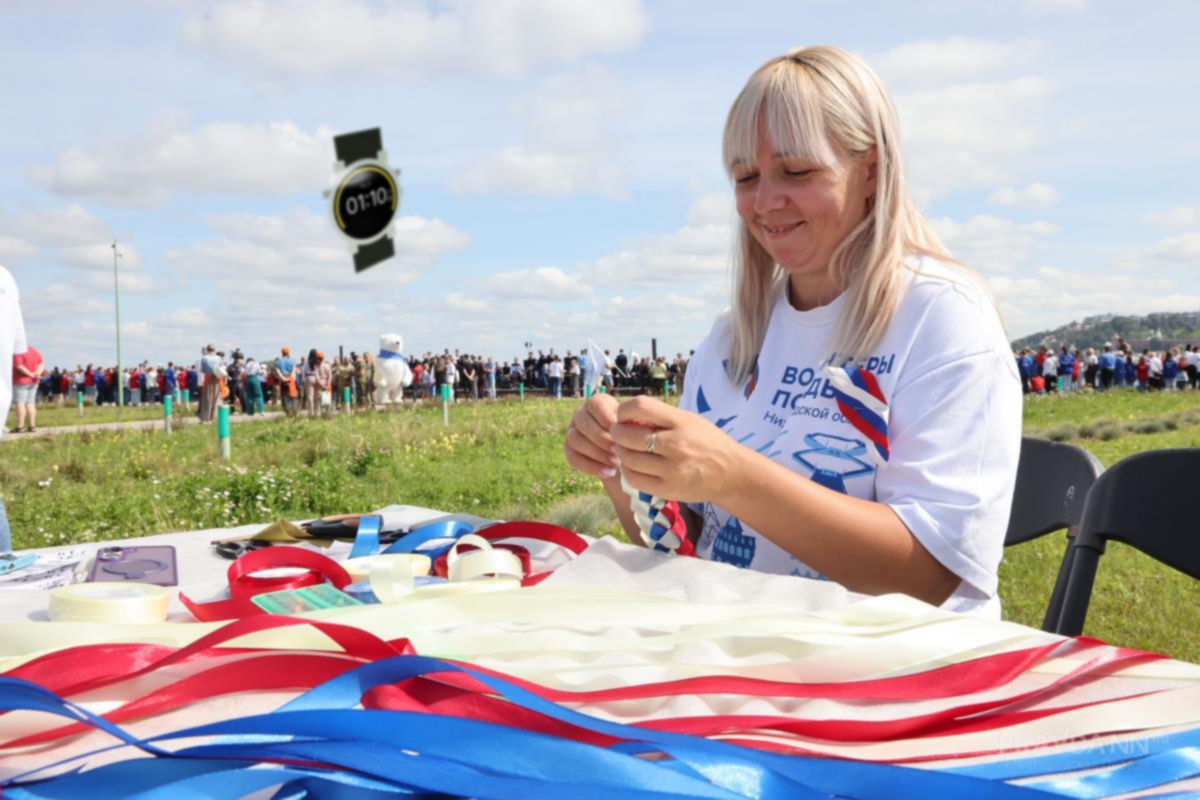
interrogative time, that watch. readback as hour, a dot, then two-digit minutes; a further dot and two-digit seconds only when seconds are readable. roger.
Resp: 1.10
